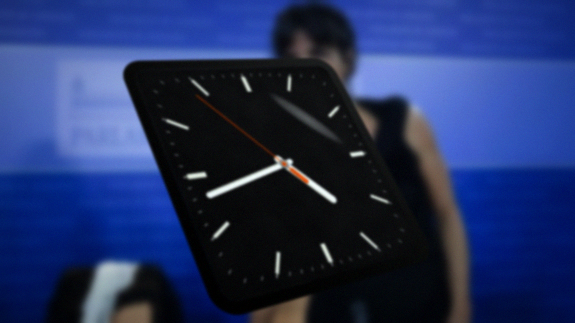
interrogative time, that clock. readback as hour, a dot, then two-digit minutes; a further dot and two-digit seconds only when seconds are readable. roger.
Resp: 4.42.54
